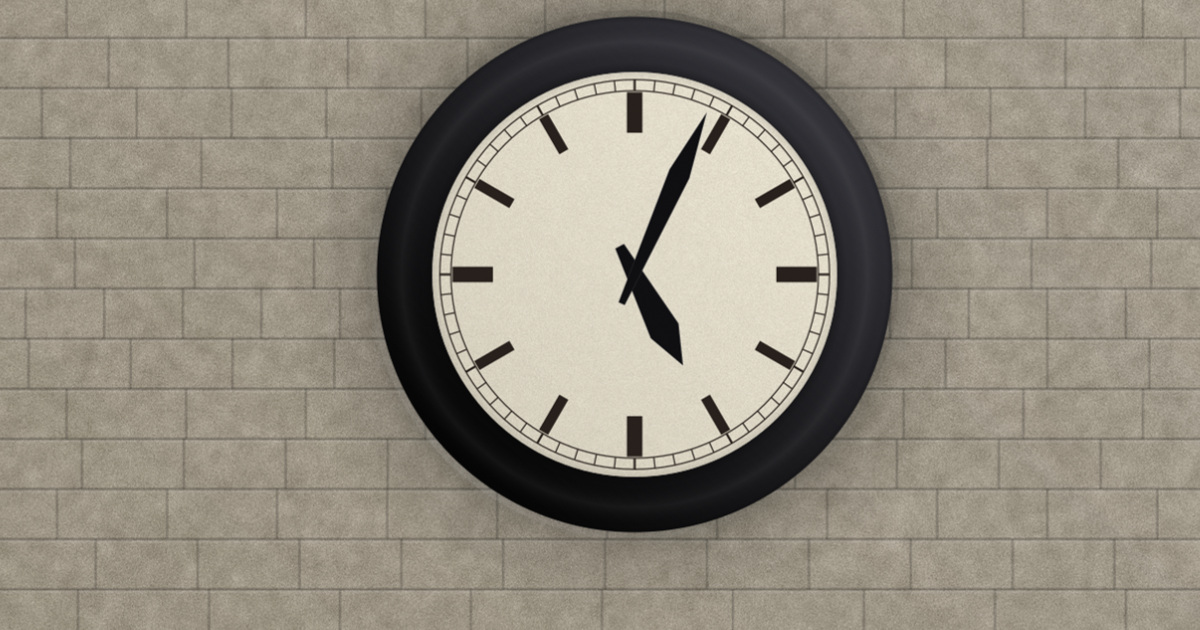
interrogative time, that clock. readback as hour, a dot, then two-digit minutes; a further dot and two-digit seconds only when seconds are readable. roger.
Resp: 5.04
